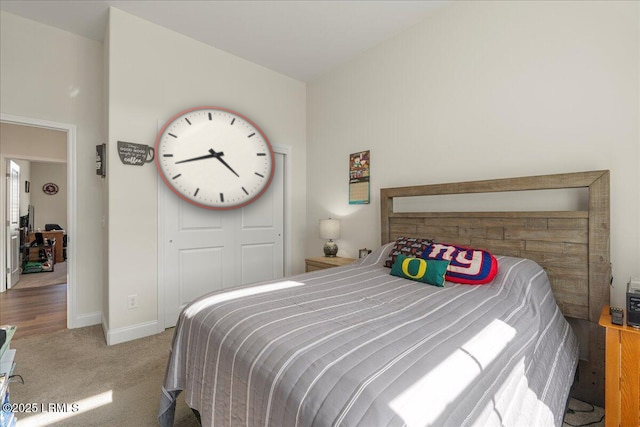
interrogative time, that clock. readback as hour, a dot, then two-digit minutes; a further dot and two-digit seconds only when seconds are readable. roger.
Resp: 4.43
